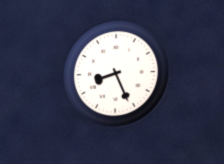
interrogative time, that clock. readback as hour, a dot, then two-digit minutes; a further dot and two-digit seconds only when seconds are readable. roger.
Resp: 8.26
